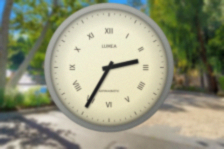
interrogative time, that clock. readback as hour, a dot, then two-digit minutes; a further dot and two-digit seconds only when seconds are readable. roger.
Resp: 2.35
